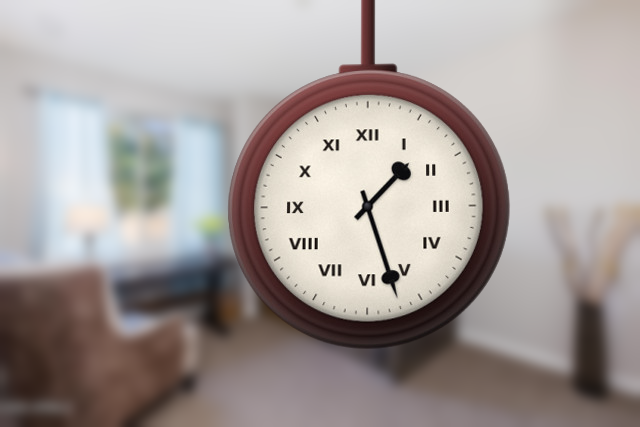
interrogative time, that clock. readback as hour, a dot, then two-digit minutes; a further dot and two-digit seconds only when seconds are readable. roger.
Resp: 1.27
